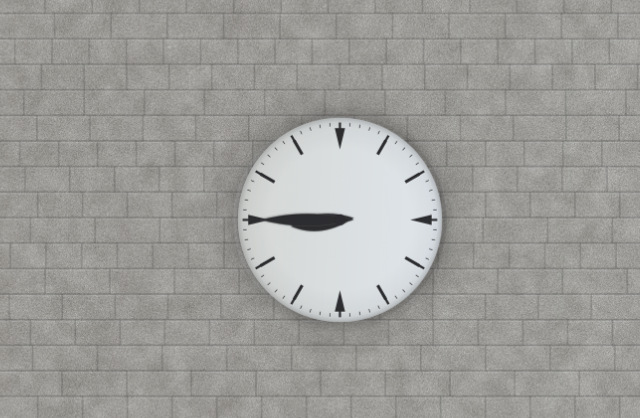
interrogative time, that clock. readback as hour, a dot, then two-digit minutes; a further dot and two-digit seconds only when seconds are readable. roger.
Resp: 8.45
